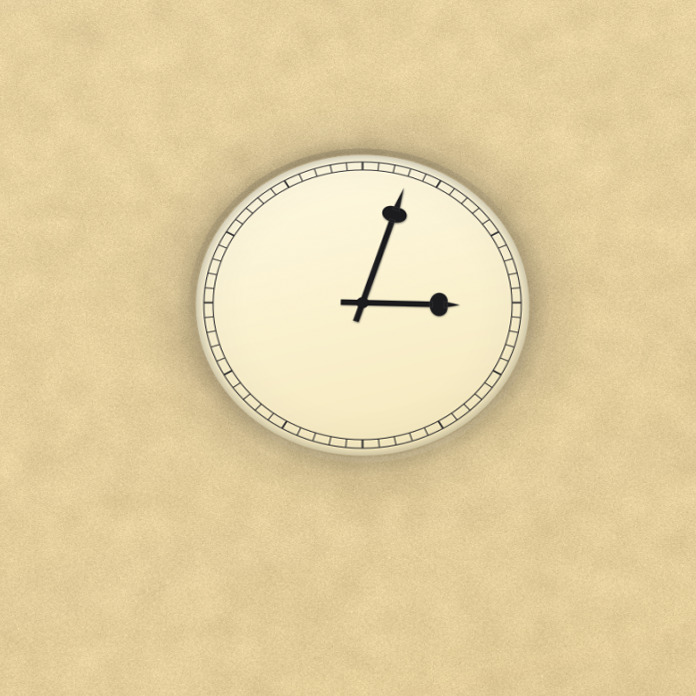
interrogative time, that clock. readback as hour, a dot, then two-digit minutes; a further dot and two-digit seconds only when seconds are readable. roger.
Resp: 3.03
